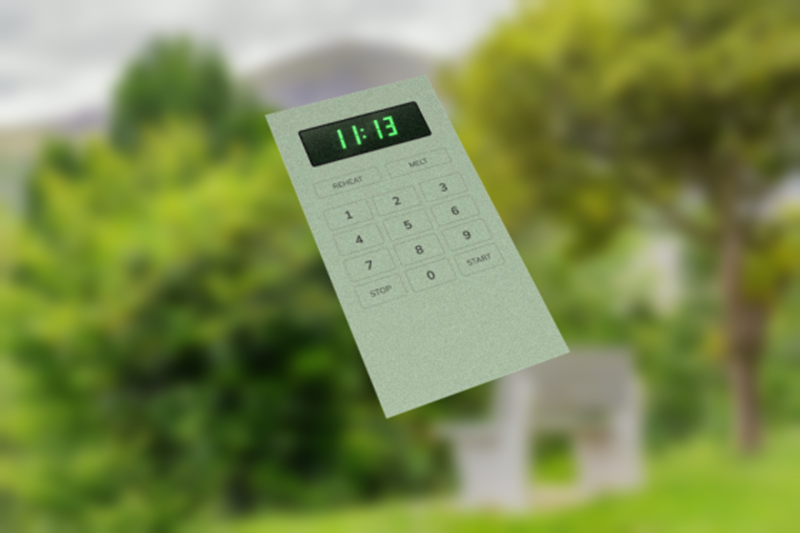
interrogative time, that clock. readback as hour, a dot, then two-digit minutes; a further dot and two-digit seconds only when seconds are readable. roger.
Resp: 11.13
